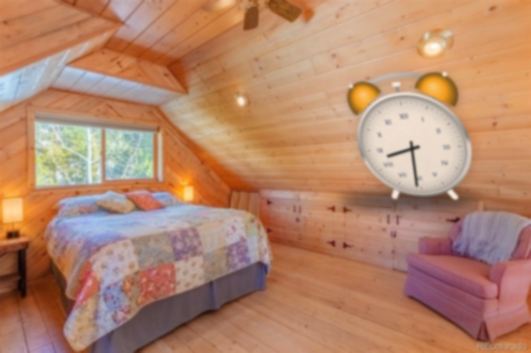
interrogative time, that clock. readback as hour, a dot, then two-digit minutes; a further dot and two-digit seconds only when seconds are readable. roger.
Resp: 8.31
